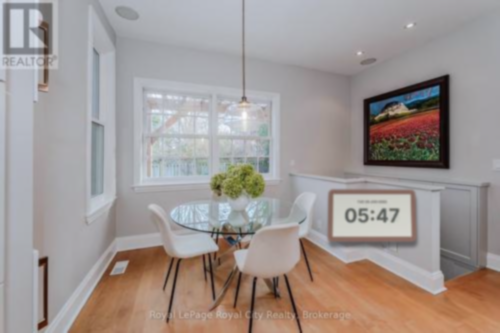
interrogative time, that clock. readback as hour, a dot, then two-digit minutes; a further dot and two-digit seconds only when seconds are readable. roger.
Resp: 5.47
